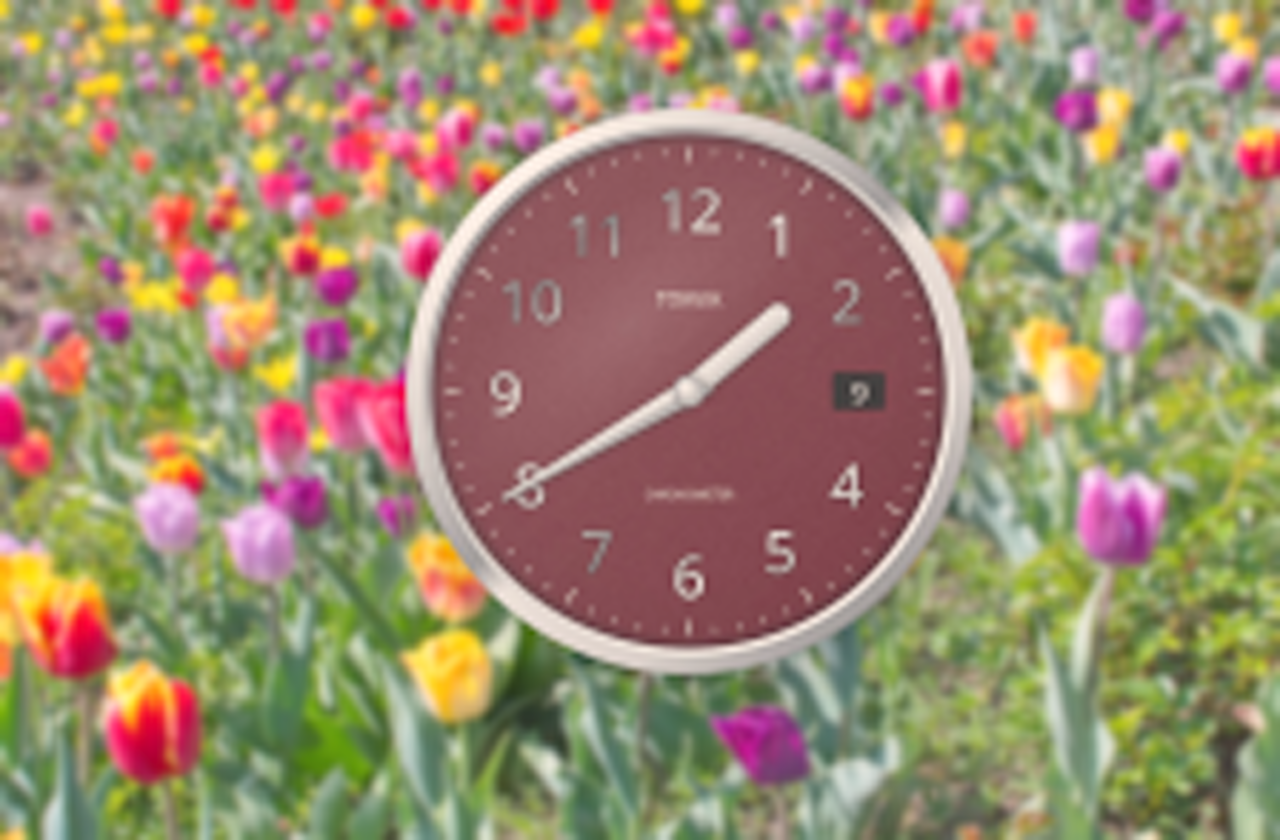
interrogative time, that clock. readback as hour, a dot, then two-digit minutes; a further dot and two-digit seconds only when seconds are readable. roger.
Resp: 1.40
